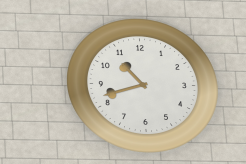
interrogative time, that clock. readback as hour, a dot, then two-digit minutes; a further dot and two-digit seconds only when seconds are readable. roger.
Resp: 10.42
